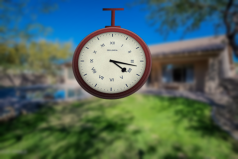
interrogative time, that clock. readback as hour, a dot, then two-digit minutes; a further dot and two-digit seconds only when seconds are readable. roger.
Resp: 4.17
